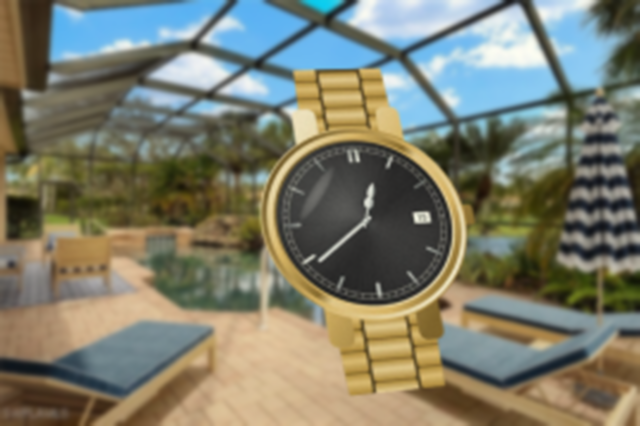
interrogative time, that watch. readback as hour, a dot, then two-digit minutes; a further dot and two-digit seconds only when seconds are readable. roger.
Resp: 12.39
